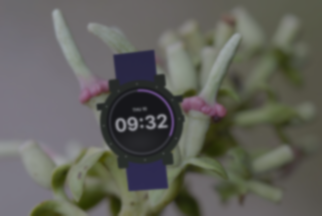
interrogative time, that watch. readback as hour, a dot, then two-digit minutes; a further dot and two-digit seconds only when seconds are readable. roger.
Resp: 9.32
